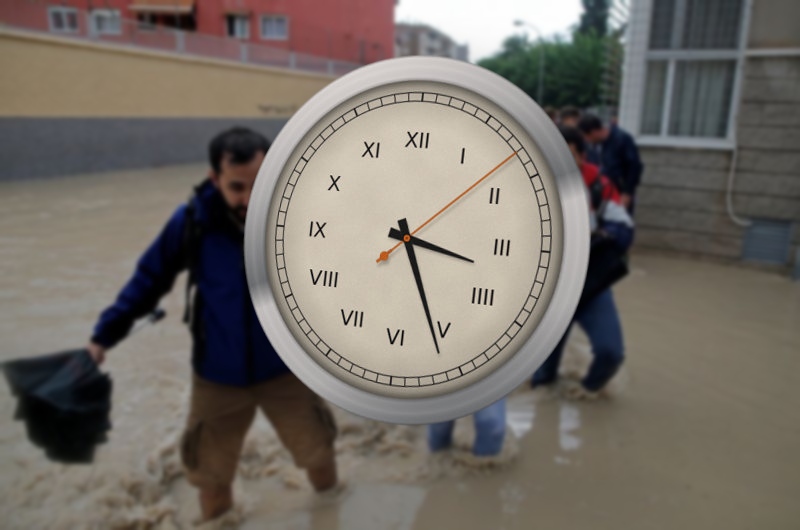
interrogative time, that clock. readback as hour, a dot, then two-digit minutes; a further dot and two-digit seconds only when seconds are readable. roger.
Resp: 3.26.08
